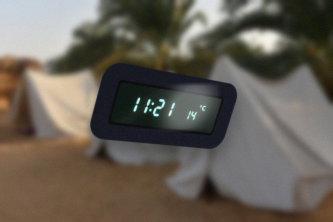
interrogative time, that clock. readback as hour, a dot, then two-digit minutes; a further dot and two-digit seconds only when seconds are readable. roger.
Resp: 11.21
